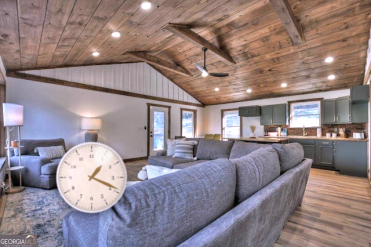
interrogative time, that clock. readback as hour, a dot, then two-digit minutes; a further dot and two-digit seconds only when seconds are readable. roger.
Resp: 1.19
